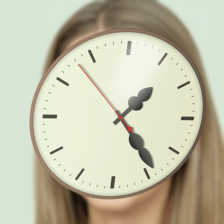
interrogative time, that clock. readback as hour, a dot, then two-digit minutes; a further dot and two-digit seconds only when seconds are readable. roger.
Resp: 1.23.53
